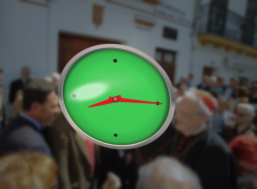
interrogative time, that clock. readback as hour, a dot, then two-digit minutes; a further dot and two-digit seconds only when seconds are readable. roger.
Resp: 8.15
